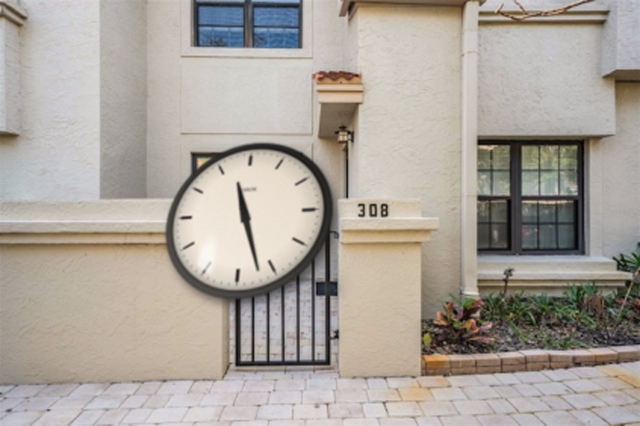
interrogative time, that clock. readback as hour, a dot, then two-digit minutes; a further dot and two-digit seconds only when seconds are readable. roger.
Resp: 11.27
